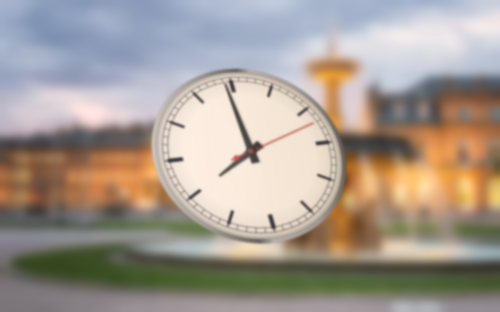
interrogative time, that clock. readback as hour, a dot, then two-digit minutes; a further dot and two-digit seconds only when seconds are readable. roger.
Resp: 7.59.12
